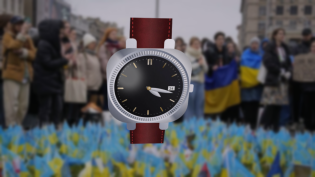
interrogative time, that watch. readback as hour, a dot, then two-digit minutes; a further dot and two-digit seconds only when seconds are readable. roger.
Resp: 4.17
